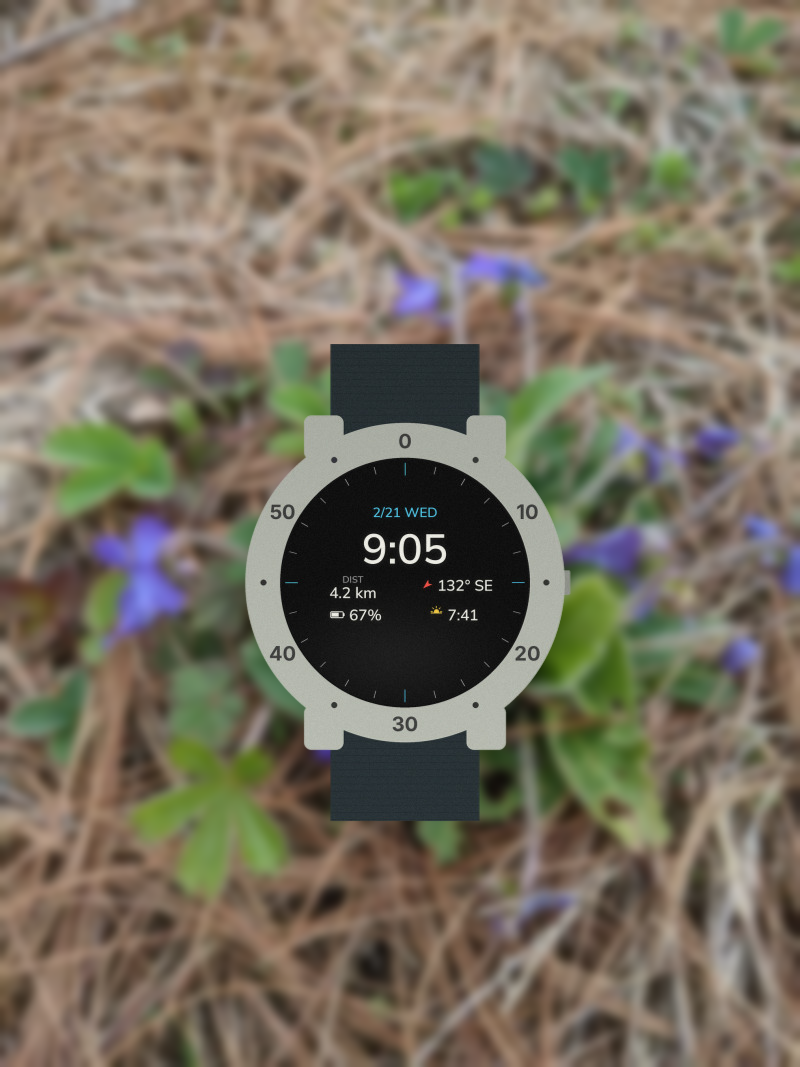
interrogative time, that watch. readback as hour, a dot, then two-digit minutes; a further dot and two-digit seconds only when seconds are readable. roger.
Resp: 9.05
